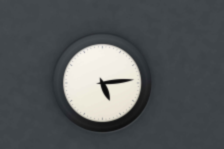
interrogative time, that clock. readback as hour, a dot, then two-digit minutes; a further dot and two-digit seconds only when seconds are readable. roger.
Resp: 5.14
